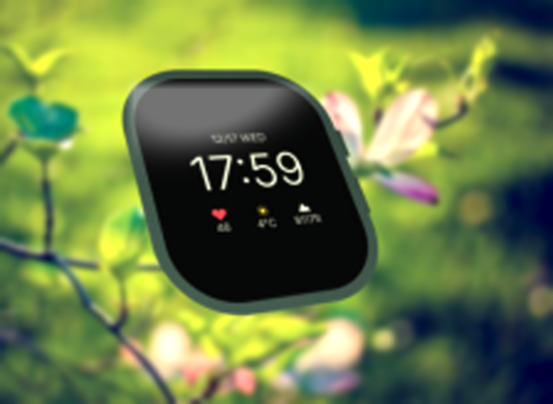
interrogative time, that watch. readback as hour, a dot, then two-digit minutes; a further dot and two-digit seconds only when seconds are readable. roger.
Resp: 17.59
